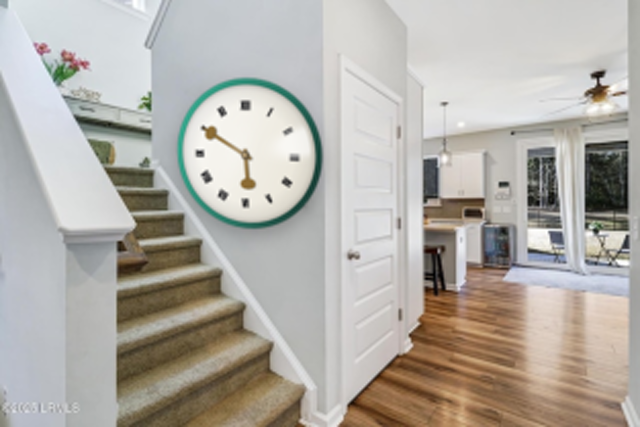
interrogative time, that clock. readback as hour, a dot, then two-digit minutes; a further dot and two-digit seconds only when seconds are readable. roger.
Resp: 5.50
